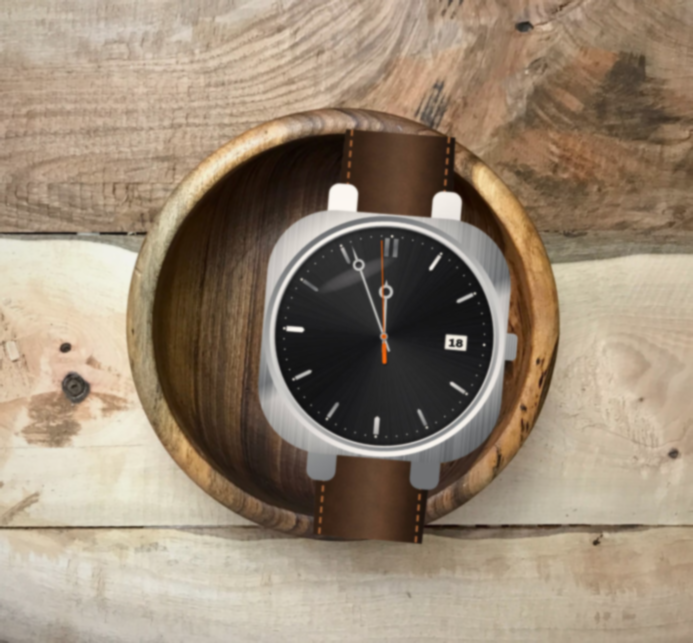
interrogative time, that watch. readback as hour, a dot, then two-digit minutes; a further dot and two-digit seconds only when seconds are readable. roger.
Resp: 11.55.59
